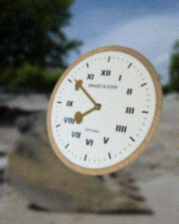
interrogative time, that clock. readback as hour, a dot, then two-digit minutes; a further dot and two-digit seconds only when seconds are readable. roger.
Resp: 7.51
